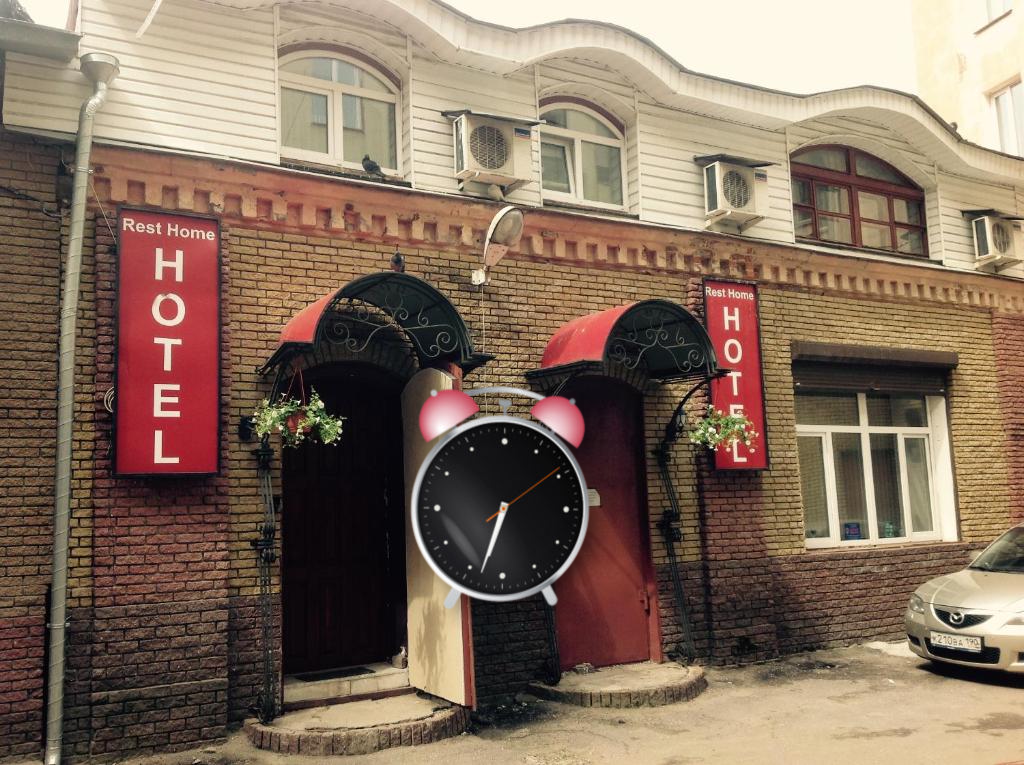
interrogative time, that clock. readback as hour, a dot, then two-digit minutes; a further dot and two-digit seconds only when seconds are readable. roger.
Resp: 6.33.09
